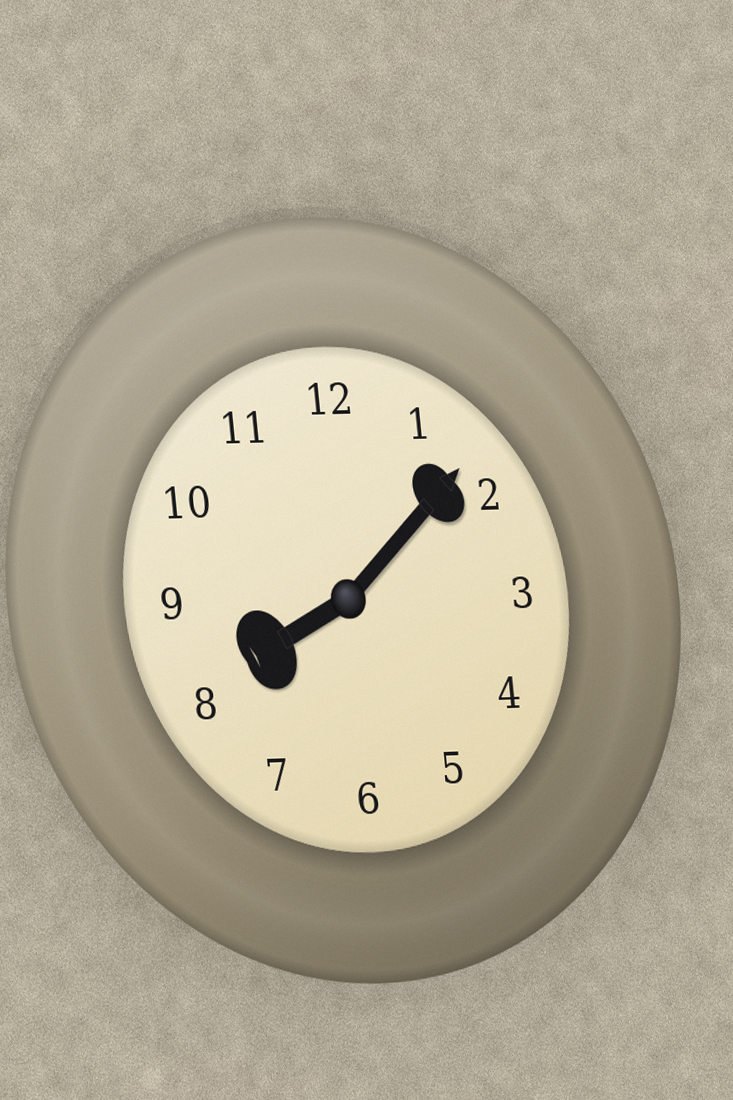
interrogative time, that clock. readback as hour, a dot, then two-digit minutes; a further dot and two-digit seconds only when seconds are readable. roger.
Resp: 8.08
